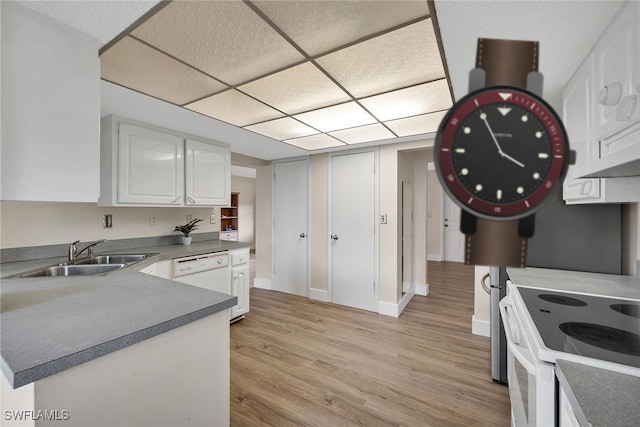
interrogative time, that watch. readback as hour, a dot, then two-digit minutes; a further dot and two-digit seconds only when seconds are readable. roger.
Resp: 3.55
